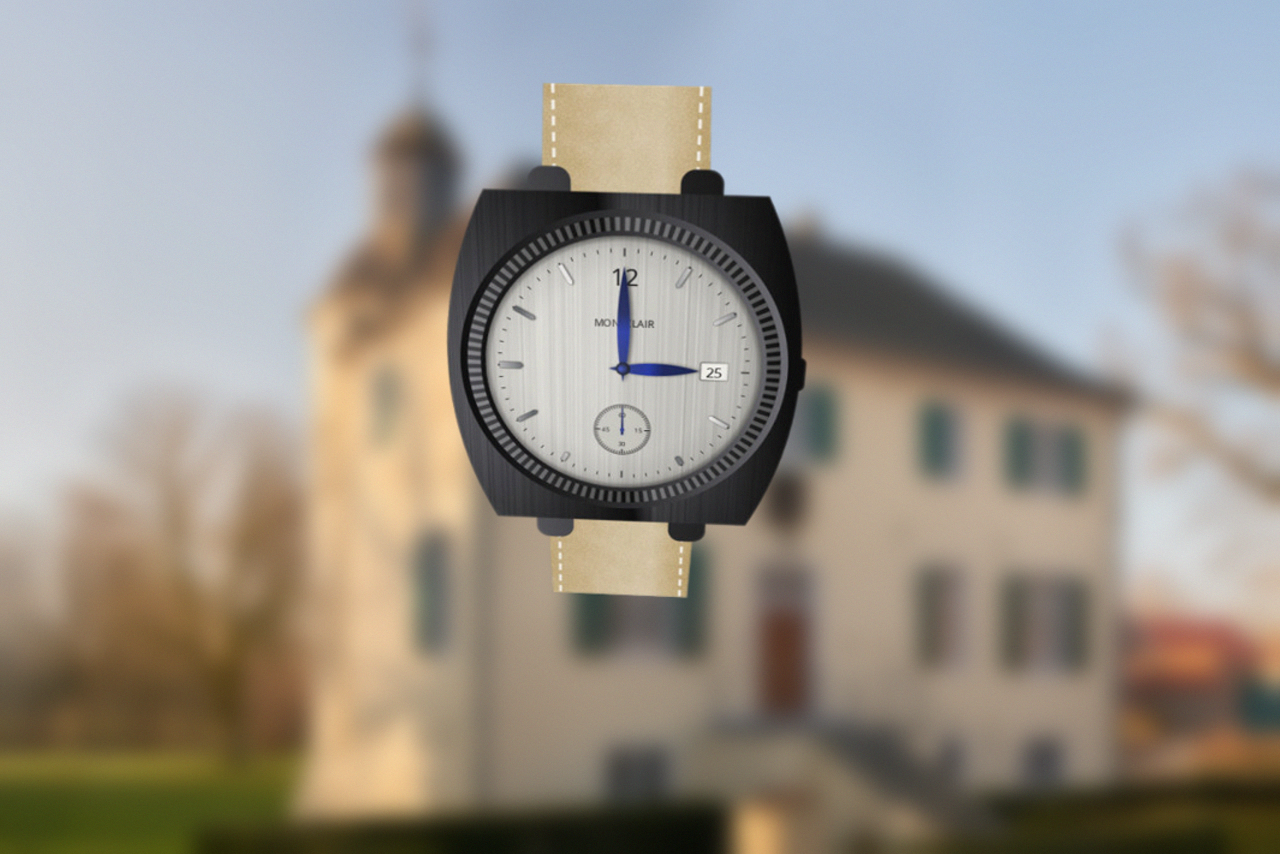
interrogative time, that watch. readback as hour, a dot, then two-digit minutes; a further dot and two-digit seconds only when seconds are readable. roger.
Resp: 3.00
